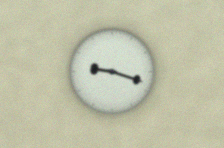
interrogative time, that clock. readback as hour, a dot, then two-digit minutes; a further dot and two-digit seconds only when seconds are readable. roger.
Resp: 9.18
